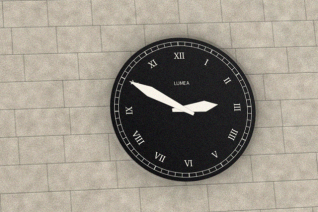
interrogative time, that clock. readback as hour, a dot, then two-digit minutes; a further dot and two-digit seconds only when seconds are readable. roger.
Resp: 2.50
